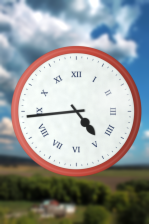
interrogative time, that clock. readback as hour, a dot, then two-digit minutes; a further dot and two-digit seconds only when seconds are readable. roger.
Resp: 4.44
